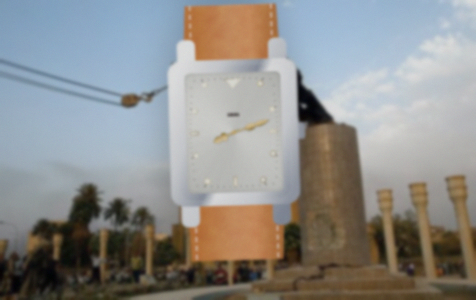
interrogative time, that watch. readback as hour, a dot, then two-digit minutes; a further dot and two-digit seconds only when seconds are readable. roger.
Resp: 8.12
